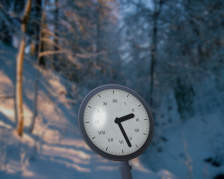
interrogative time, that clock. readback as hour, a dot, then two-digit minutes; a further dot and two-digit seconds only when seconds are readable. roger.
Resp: 2.27
